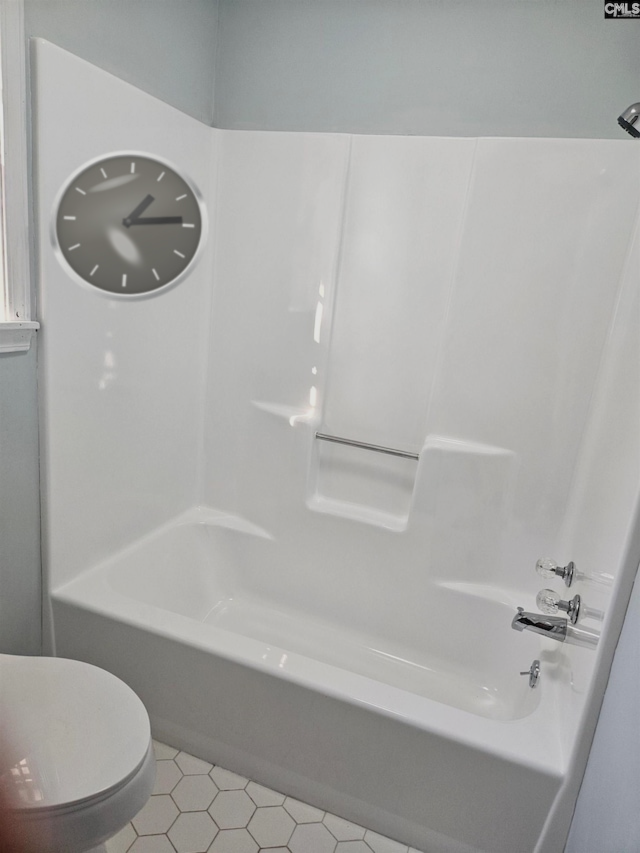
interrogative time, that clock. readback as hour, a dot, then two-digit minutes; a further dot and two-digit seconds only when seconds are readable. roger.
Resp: 1.14
